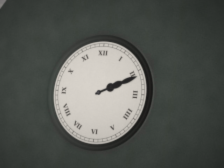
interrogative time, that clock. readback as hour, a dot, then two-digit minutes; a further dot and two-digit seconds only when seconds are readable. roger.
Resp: 2.11
